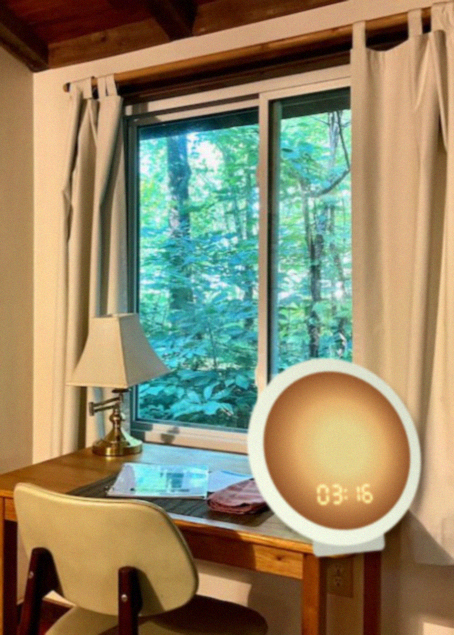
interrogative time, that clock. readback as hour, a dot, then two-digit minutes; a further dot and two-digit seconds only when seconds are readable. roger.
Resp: 3.16
